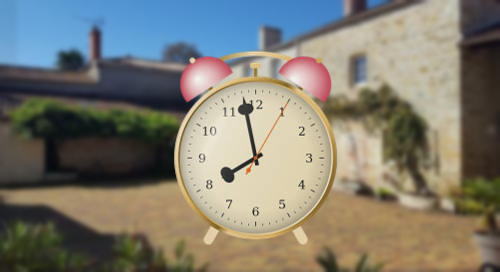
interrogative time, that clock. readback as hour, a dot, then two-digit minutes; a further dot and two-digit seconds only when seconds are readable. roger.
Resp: 7.58.05
